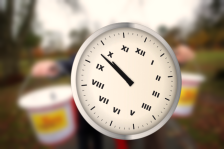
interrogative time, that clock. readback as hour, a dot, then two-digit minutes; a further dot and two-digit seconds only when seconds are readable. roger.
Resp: 9.48
